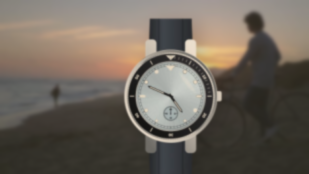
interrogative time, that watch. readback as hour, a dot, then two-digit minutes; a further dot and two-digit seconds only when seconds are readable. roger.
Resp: 4.49
